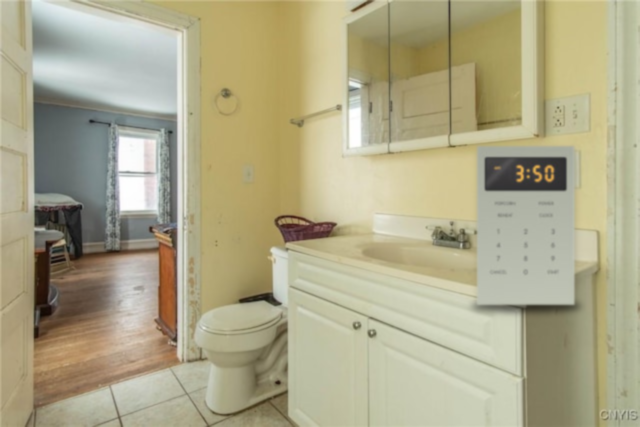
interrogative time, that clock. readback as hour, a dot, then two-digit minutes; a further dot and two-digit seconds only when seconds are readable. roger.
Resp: 3.50
